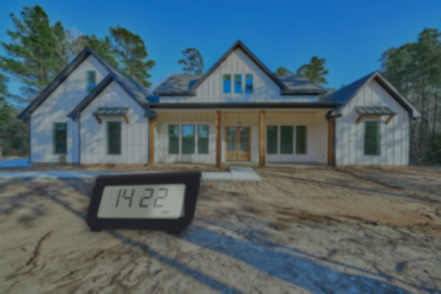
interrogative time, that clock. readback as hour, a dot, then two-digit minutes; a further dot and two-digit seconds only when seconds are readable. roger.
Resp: 14.22
